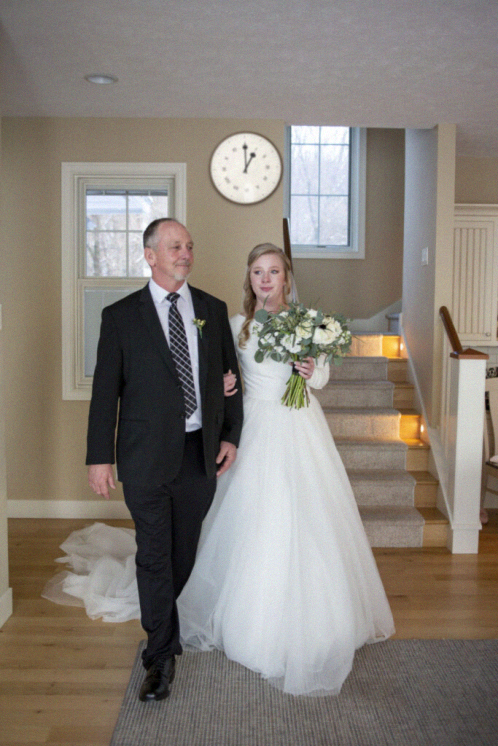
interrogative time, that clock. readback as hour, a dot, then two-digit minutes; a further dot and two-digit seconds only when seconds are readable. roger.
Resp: 1.00
